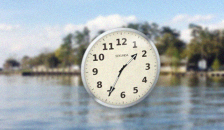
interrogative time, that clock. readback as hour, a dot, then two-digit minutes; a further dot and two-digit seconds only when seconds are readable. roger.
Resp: 1.35
